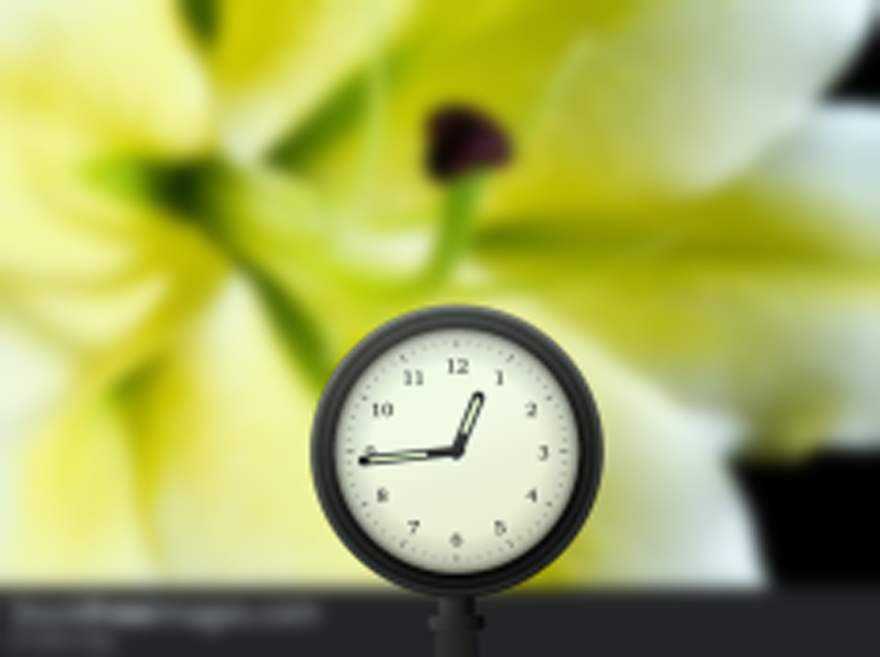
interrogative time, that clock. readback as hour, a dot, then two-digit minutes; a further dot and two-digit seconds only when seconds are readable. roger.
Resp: 12.44
